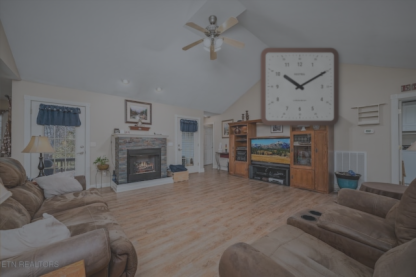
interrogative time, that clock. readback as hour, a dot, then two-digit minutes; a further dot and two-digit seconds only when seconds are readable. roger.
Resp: 10.10
